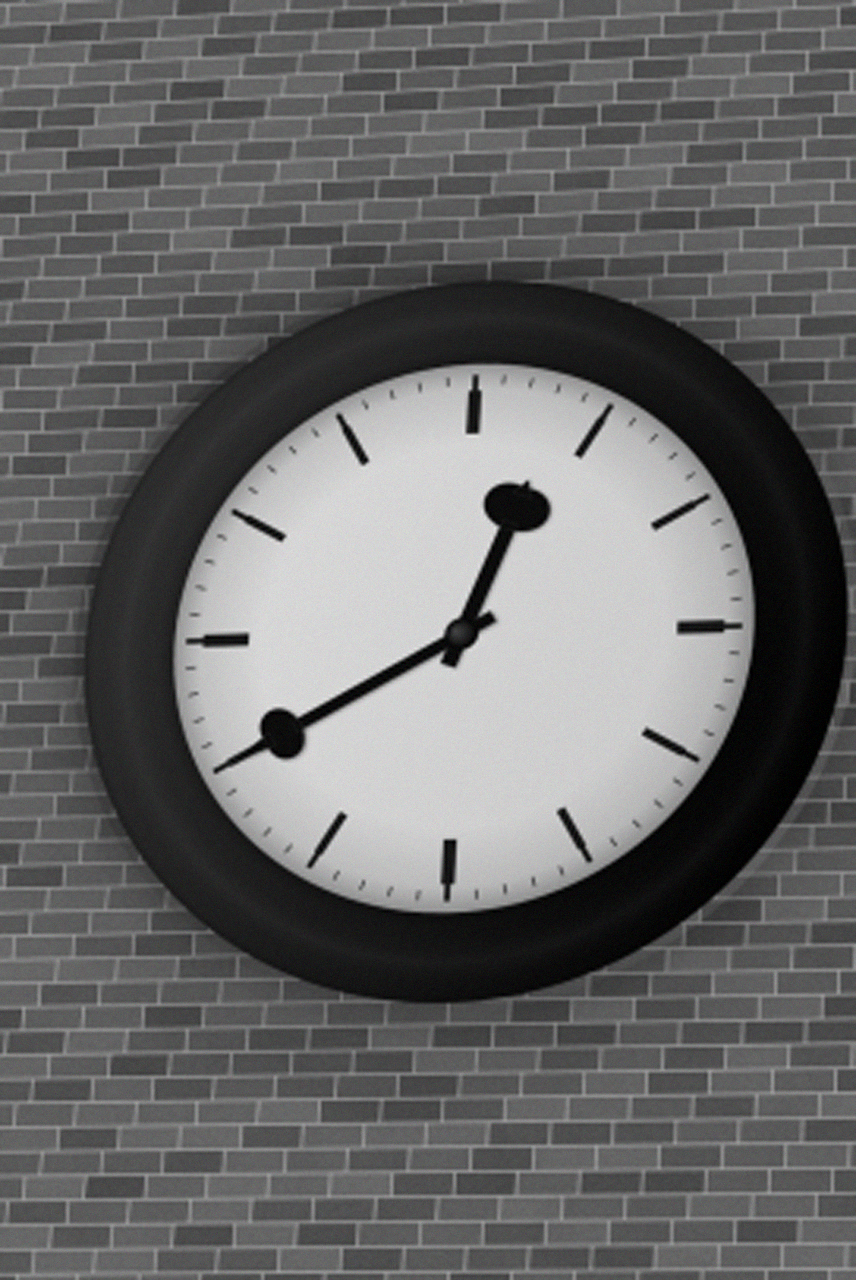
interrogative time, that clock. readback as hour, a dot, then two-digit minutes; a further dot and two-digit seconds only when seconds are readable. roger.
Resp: 12.40
